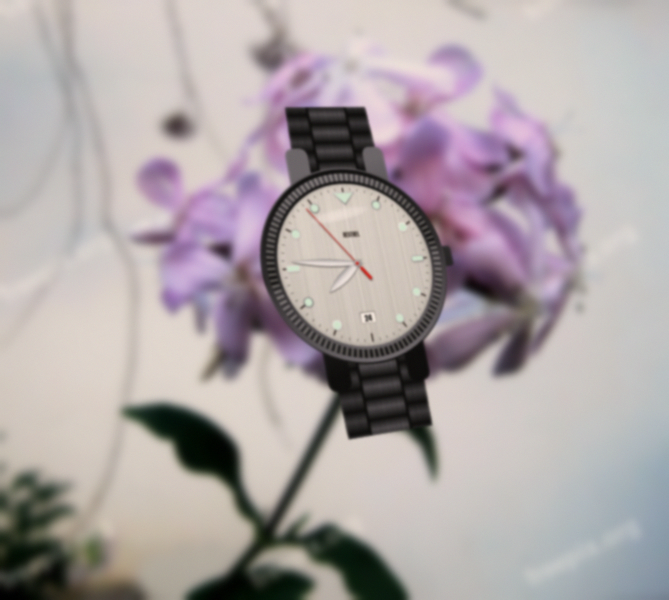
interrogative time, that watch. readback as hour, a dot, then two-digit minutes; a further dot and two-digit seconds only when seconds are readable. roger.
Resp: 7.45.54
